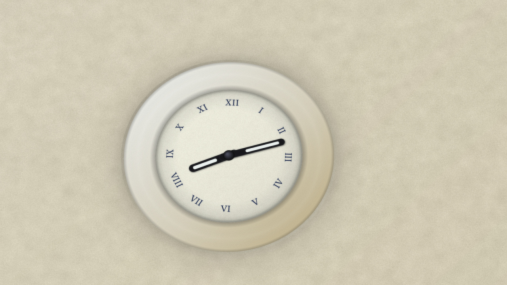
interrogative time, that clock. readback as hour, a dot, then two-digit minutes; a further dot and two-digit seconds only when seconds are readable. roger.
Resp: 8.12
